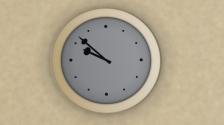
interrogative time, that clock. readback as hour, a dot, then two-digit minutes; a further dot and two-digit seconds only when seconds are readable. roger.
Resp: 9.52
